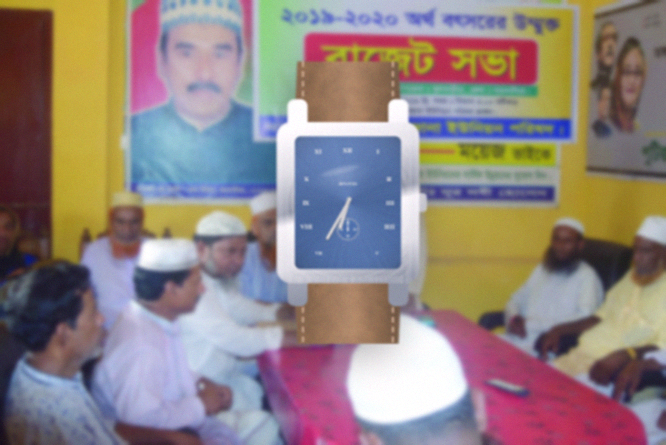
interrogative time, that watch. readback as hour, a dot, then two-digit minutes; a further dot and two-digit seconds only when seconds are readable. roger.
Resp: 6.35
